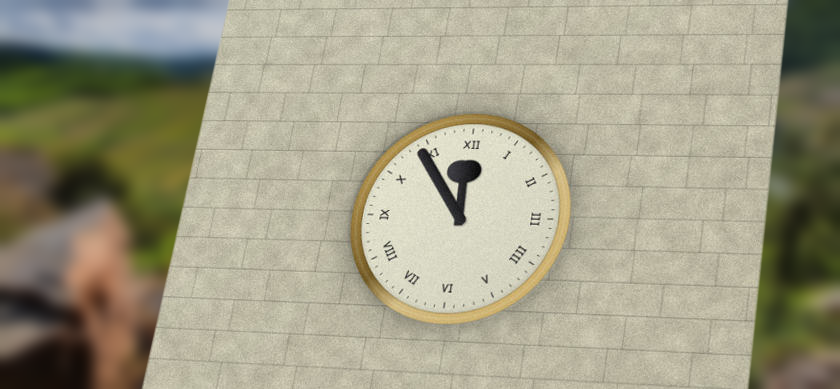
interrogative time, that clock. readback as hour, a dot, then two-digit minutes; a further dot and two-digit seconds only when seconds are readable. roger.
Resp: 11.54
